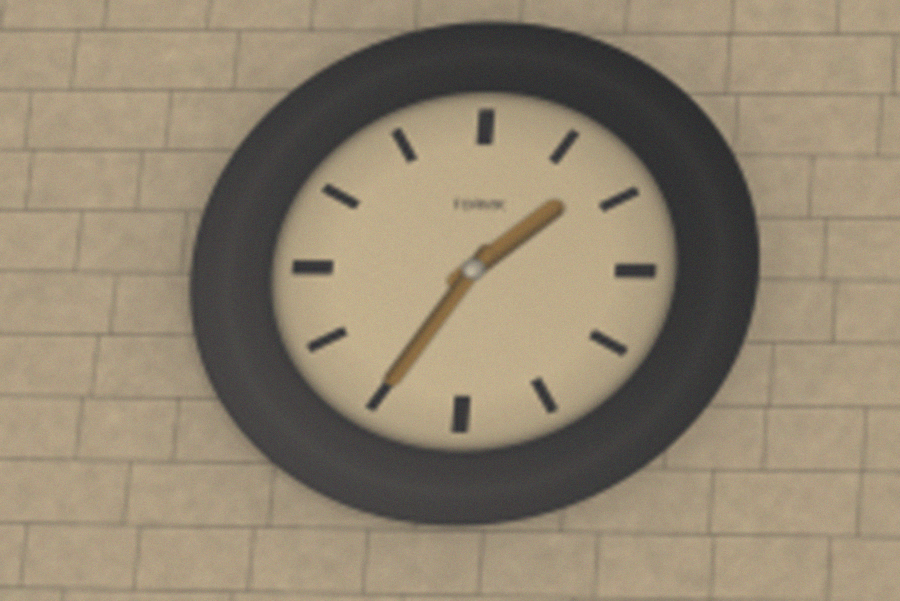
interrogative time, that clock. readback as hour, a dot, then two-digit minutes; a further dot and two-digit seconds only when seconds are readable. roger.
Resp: 1.35
